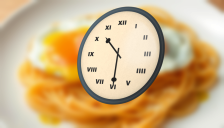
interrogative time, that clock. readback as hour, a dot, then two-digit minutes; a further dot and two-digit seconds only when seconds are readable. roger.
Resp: 10.30
